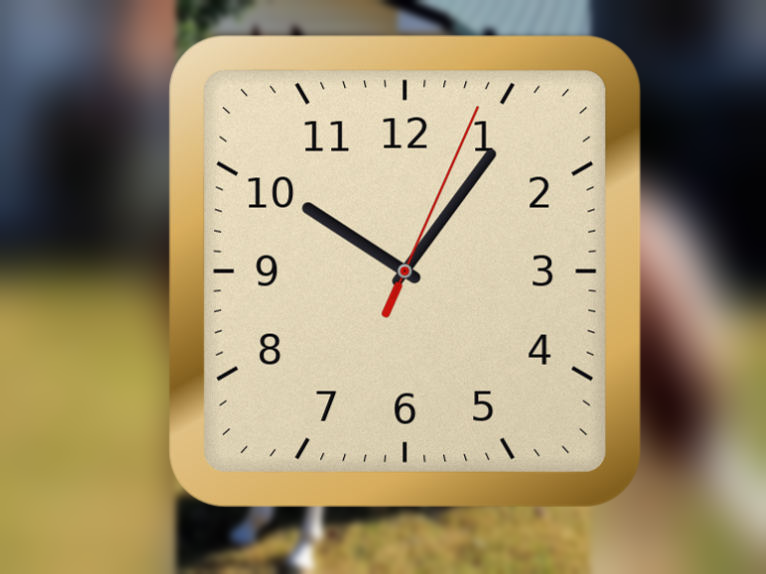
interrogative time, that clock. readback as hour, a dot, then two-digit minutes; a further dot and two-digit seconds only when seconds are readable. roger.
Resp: 10.06.04
